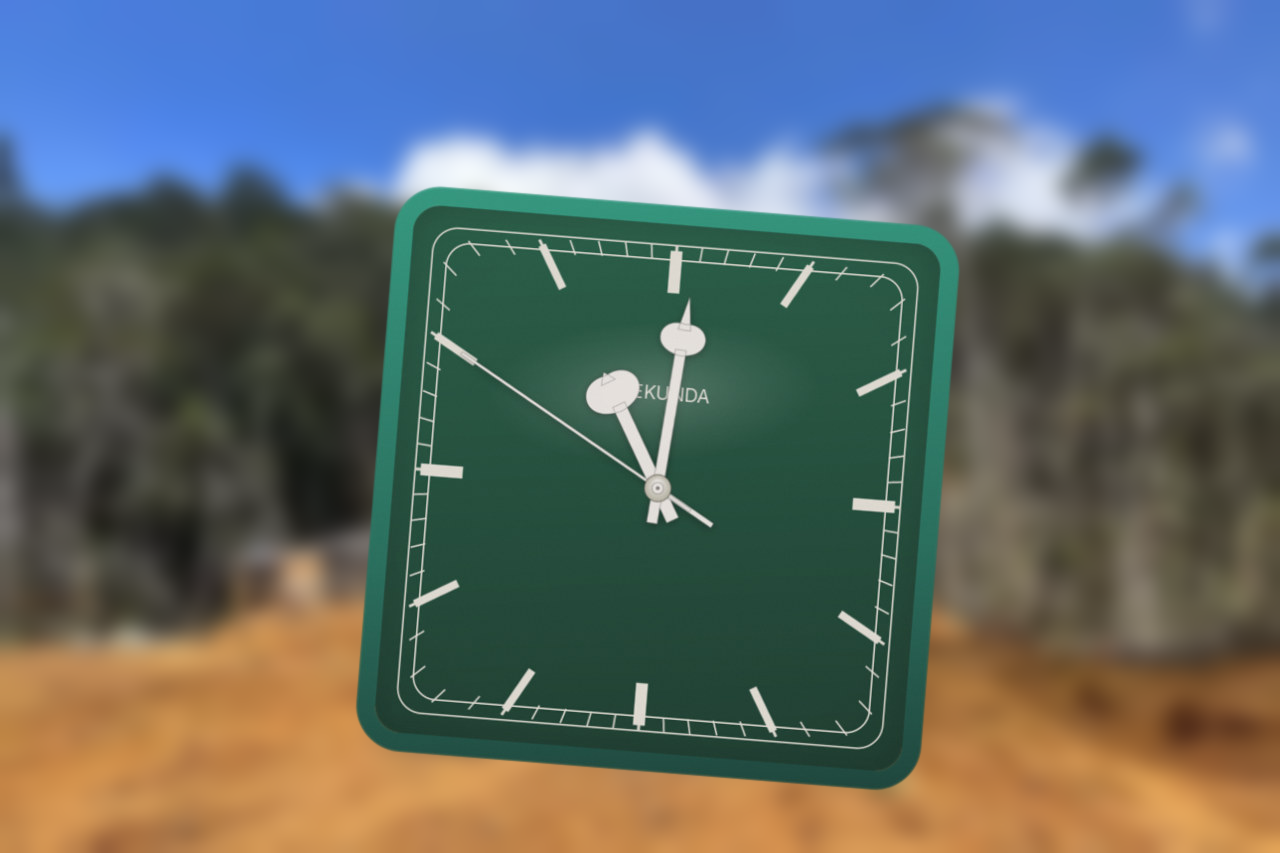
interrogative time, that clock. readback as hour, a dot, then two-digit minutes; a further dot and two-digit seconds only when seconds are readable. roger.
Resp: 11.00.50
